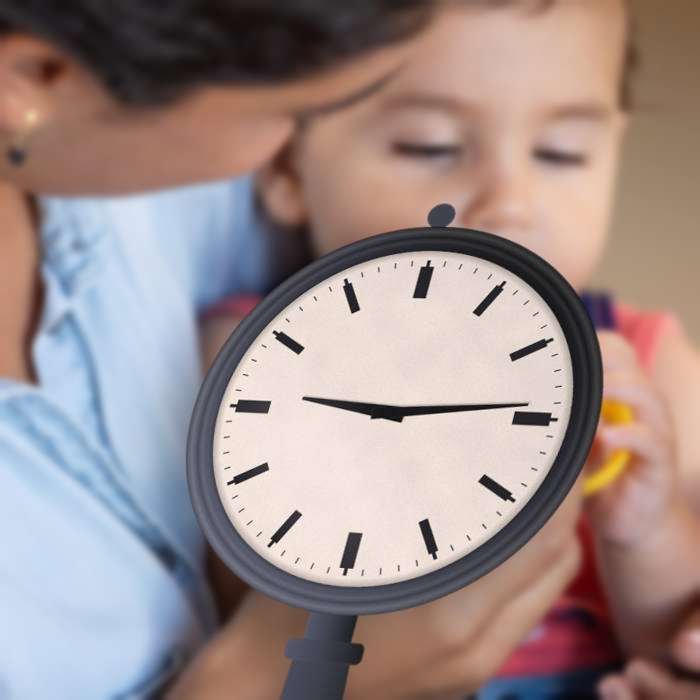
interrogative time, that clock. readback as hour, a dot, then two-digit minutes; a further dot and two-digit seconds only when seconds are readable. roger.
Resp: 9.14
